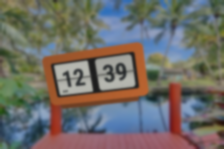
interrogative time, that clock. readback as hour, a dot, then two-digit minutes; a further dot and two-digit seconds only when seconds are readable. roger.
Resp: 12.39
